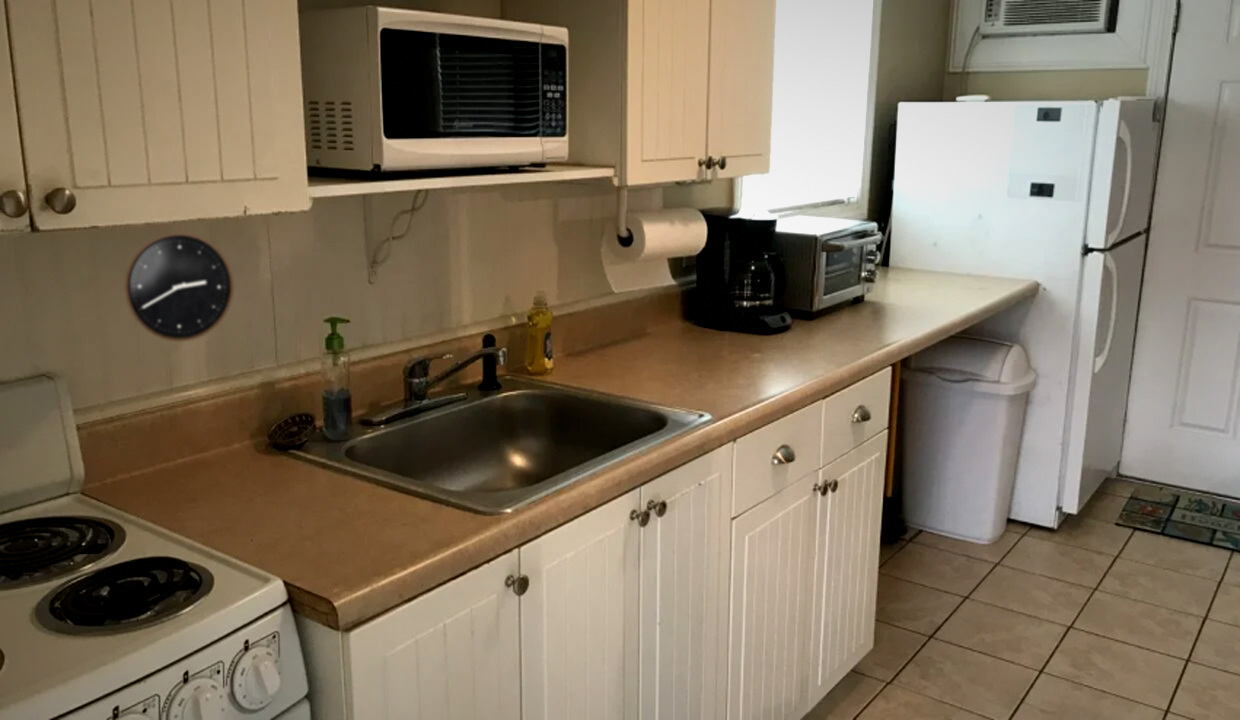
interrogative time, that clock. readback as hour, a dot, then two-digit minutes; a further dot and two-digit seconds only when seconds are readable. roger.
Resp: 2.40
